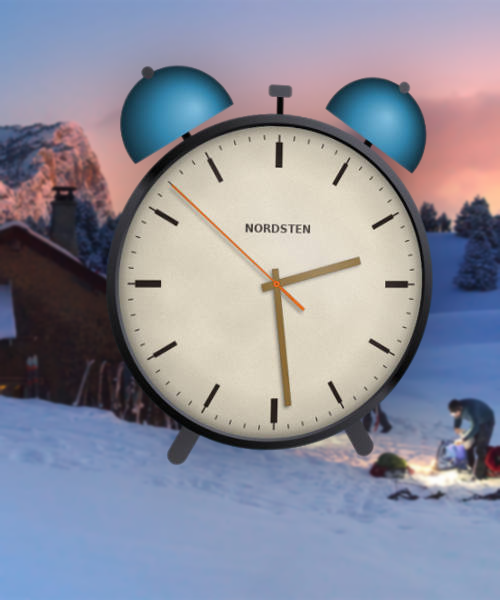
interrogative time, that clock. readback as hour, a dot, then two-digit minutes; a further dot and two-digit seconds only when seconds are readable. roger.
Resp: 2.28.52
